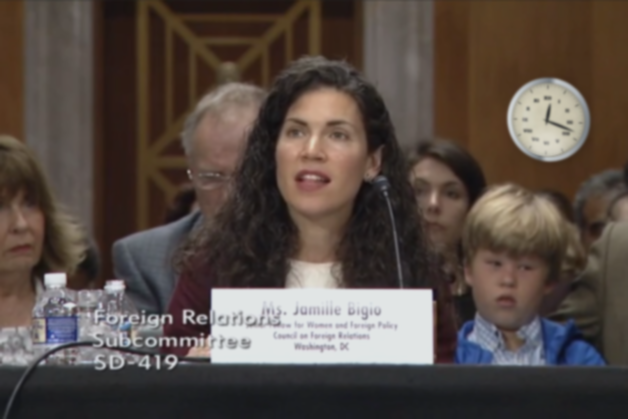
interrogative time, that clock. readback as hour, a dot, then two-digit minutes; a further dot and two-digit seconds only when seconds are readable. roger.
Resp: 12.18
